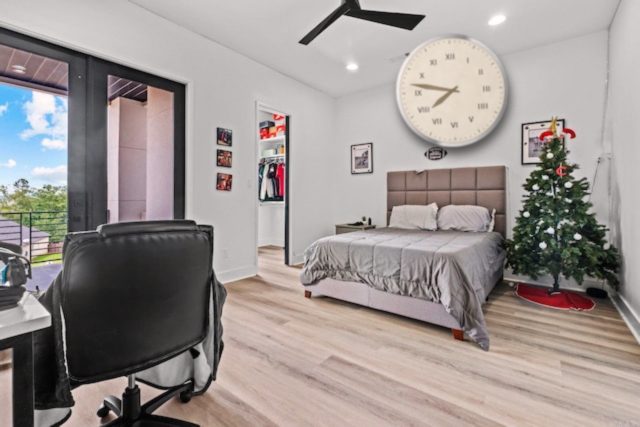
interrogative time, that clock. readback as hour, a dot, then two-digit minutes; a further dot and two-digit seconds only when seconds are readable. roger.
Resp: 7.47
